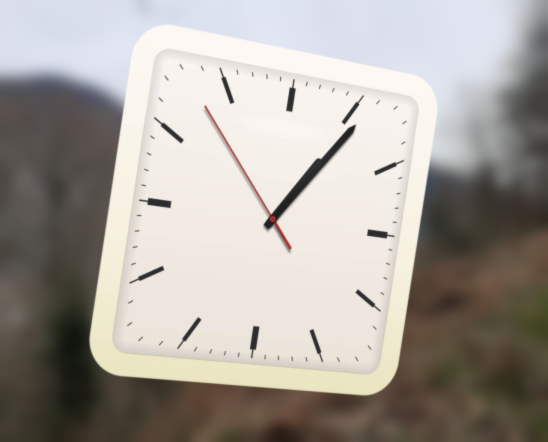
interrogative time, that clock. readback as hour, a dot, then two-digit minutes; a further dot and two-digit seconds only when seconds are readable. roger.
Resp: 1.05.53
